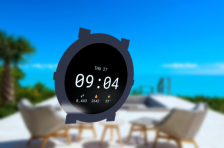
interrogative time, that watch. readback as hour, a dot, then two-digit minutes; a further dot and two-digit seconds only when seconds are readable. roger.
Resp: 9.04
